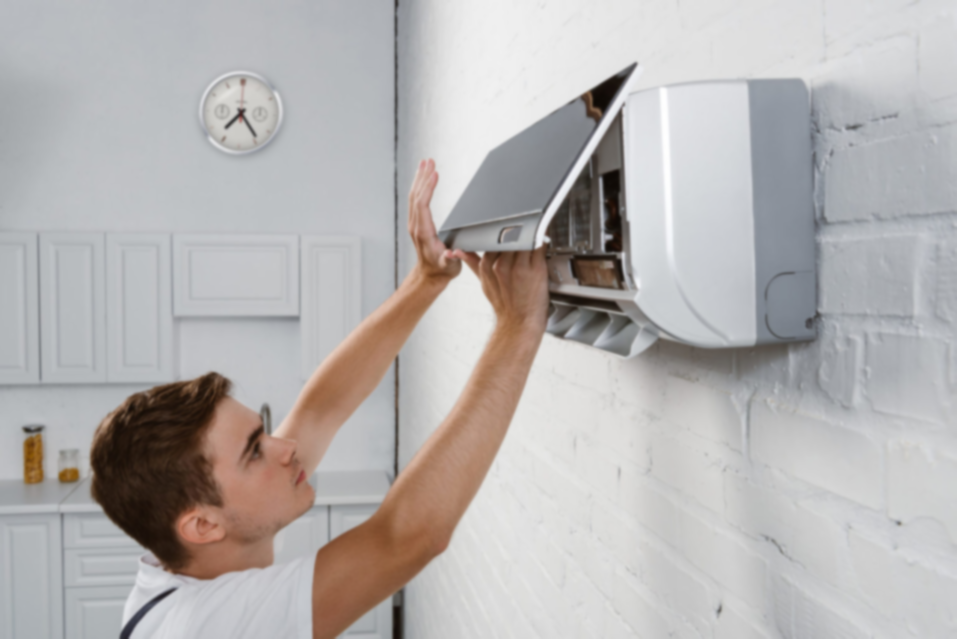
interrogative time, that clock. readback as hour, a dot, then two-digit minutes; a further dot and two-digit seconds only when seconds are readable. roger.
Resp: 7.24
